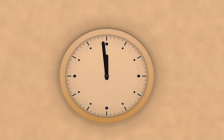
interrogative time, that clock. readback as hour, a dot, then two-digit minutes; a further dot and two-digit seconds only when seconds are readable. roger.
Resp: 11.59
